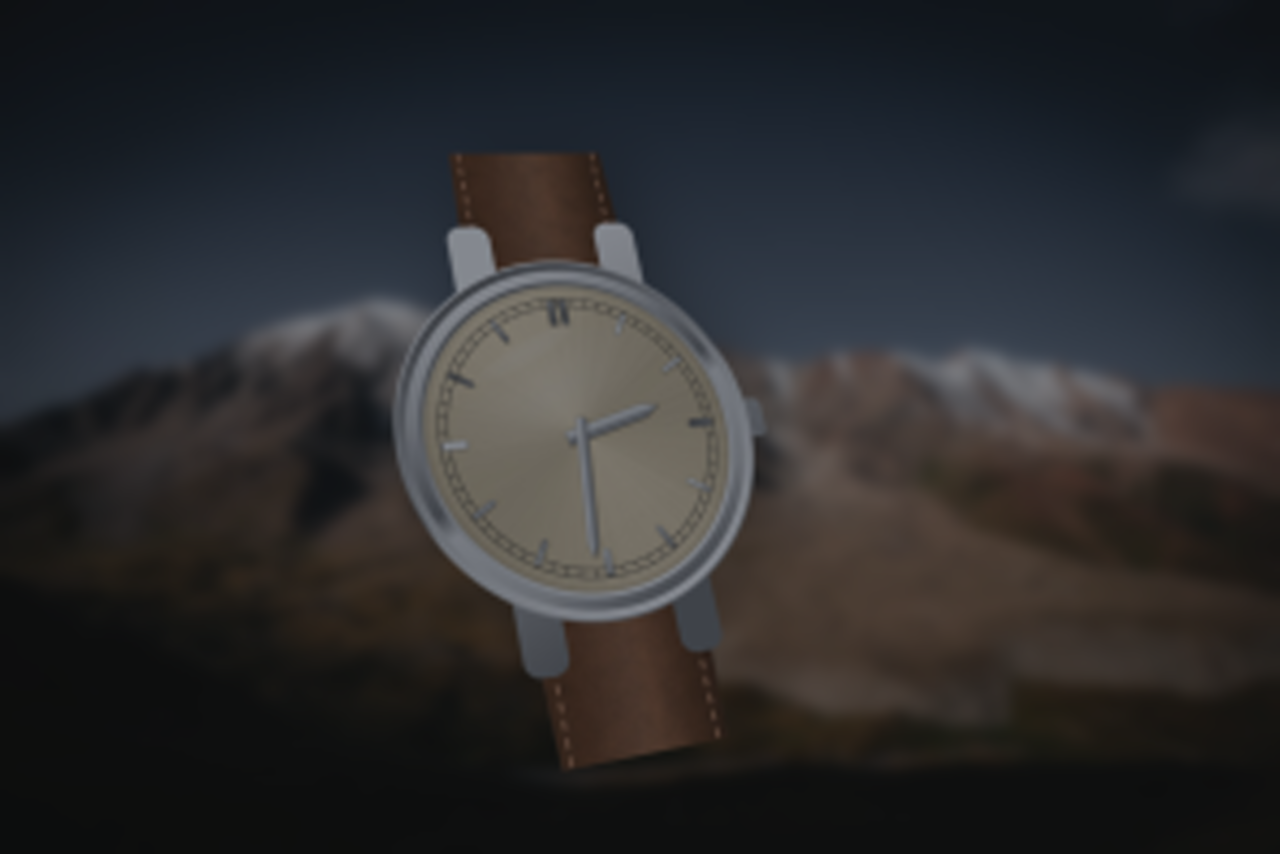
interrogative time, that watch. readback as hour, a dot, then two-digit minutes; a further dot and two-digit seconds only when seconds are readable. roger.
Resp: 2.31
